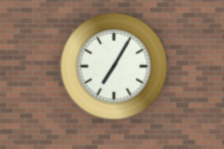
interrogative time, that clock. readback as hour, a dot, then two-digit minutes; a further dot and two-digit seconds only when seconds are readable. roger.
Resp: 7.05
